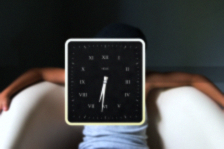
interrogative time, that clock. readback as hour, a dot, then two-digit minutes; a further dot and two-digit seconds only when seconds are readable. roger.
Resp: 6.31
